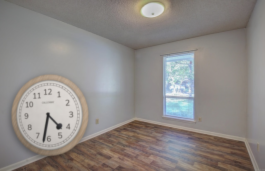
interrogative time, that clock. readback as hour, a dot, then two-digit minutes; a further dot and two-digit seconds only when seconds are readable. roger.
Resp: 4.32
